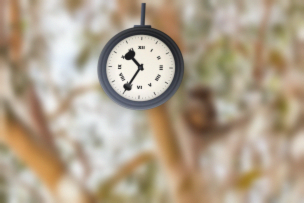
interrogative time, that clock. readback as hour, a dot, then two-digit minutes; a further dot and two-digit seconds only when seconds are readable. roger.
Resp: 10.35
